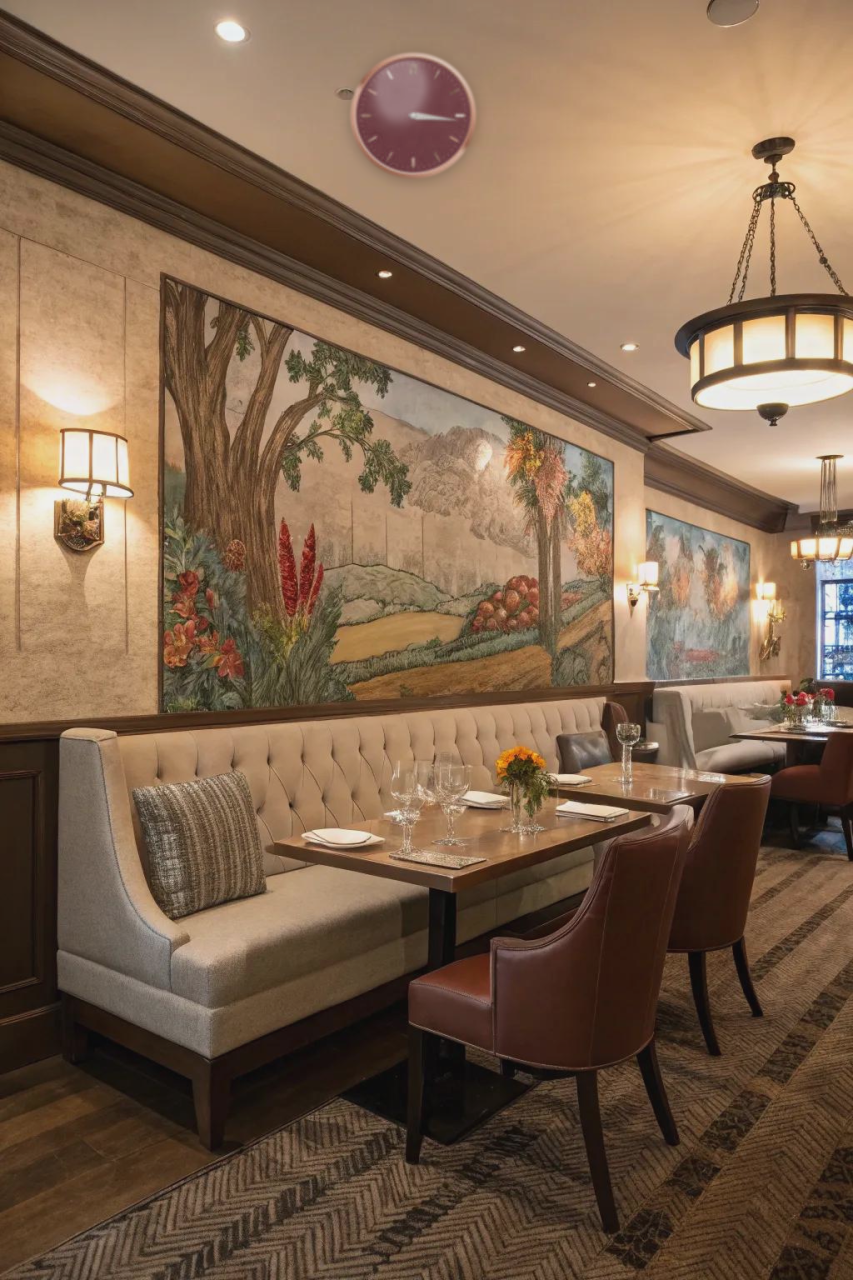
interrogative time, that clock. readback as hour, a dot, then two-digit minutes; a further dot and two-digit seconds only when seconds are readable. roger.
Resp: 3.16
